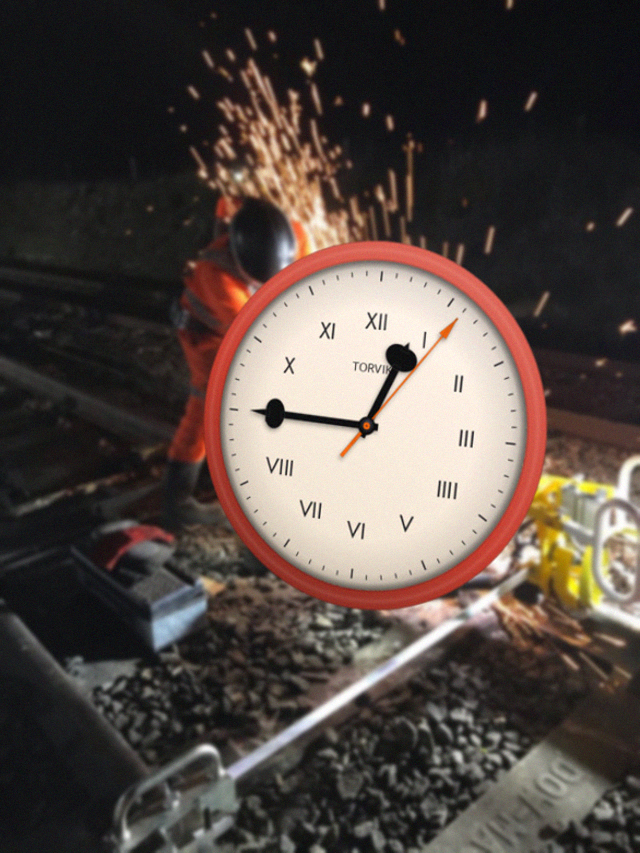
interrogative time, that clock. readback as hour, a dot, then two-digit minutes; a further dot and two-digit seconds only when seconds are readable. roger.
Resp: 12.45.06
